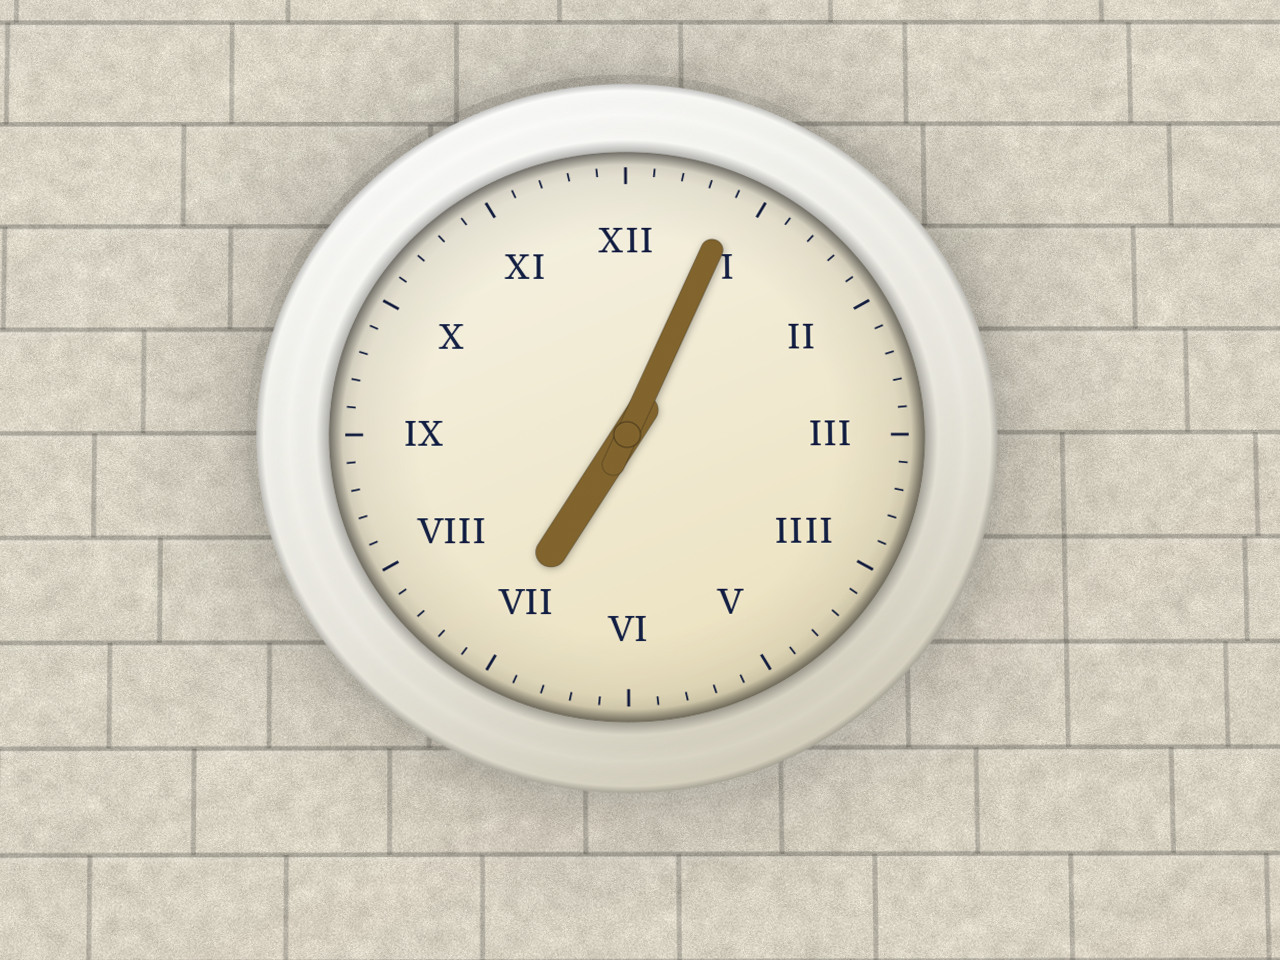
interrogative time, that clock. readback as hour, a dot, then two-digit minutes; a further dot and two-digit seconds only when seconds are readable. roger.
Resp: 7.04
